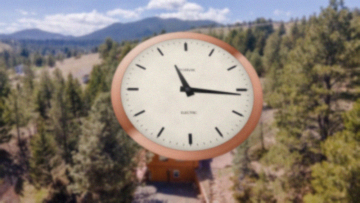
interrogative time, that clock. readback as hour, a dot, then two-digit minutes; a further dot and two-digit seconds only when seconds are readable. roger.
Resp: 11.16
